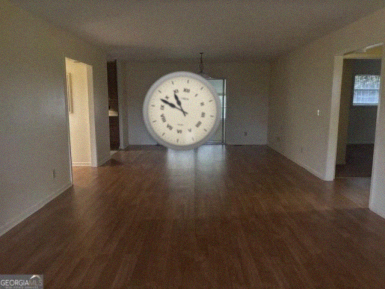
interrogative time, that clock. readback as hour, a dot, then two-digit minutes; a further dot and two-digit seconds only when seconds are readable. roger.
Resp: 10.48
